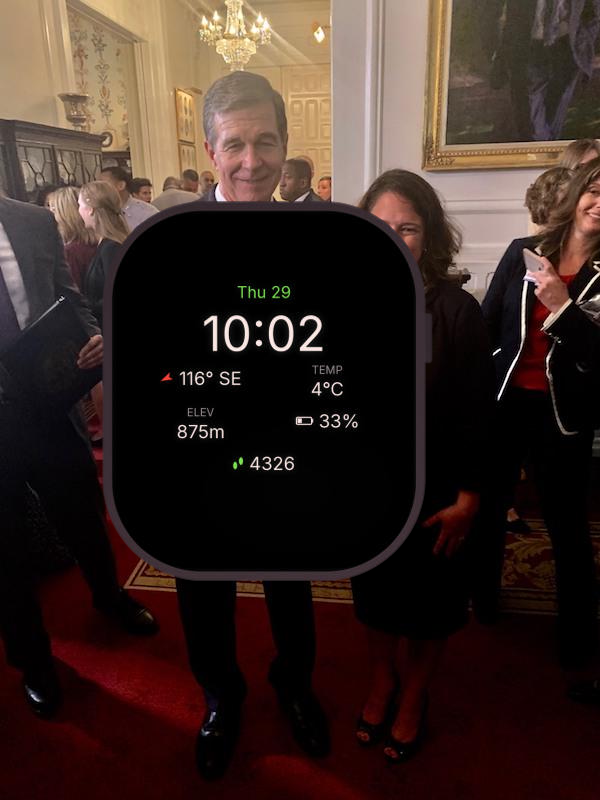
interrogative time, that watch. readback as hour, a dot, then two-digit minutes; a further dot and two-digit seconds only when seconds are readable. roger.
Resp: 10.02
